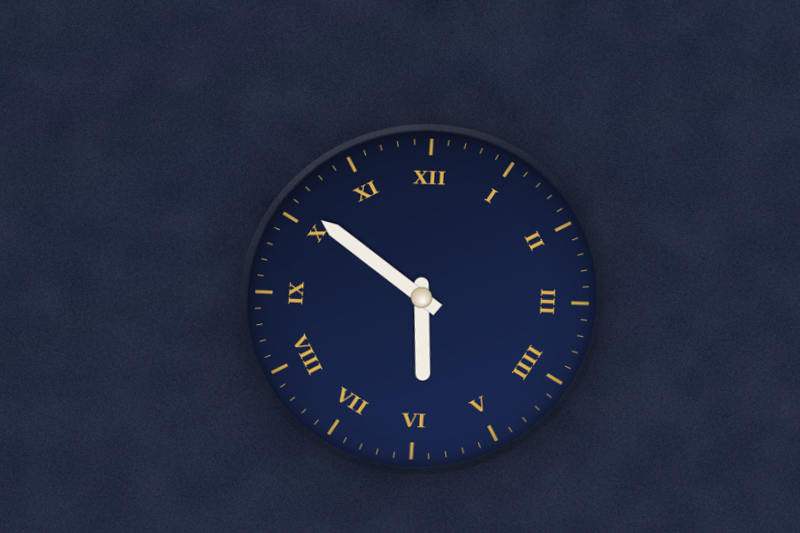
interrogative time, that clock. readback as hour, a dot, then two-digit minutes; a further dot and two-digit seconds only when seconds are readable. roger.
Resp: 5.51
